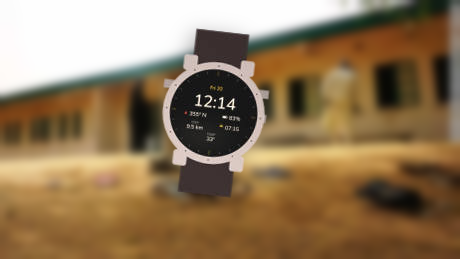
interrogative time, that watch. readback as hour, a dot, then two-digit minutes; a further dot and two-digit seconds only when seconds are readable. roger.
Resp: 12.14
